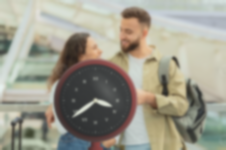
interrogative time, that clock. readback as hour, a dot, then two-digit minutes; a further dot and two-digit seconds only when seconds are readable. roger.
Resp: 3.39
